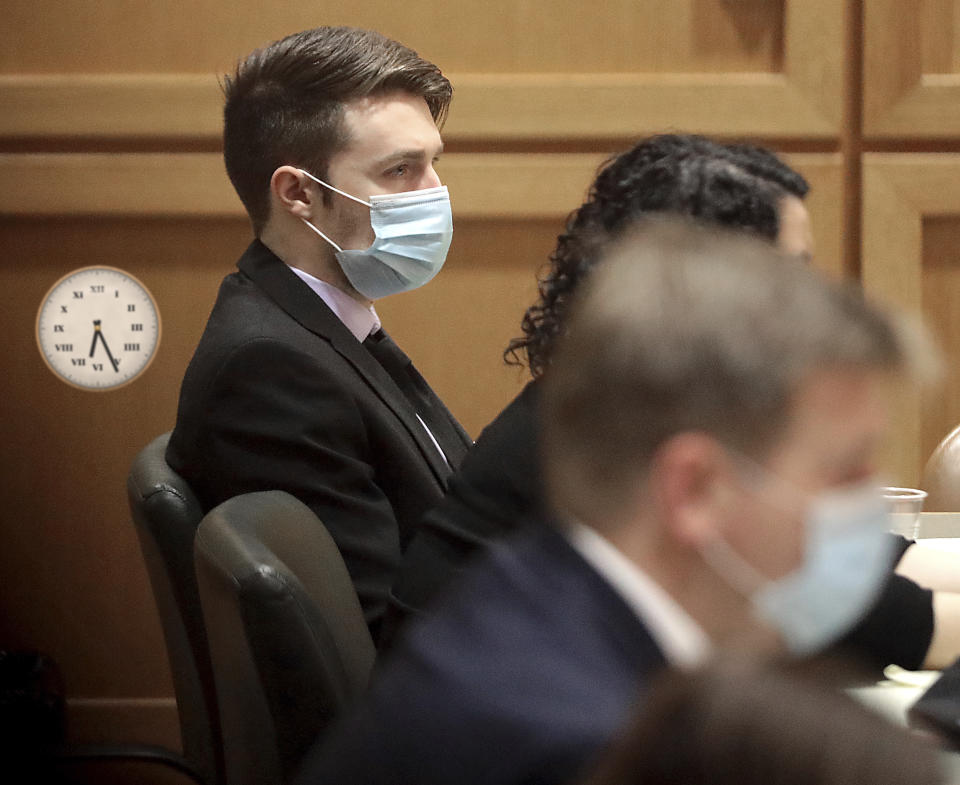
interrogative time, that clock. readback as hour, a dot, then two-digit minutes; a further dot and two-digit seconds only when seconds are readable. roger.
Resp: 6.26
